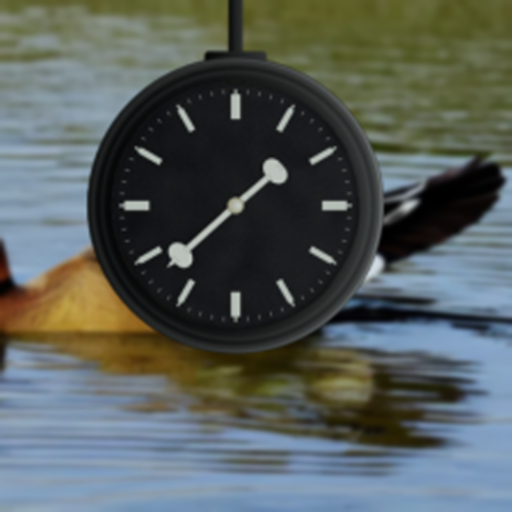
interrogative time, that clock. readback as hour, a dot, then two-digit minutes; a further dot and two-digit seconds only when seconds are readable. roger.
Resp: 1.38
